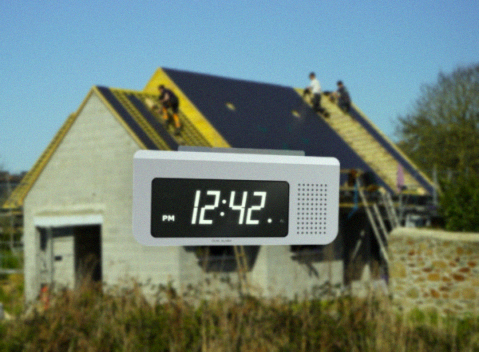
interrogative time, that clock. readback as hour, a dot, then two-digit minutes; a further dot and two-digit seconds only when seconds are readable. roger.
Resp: 12.42
